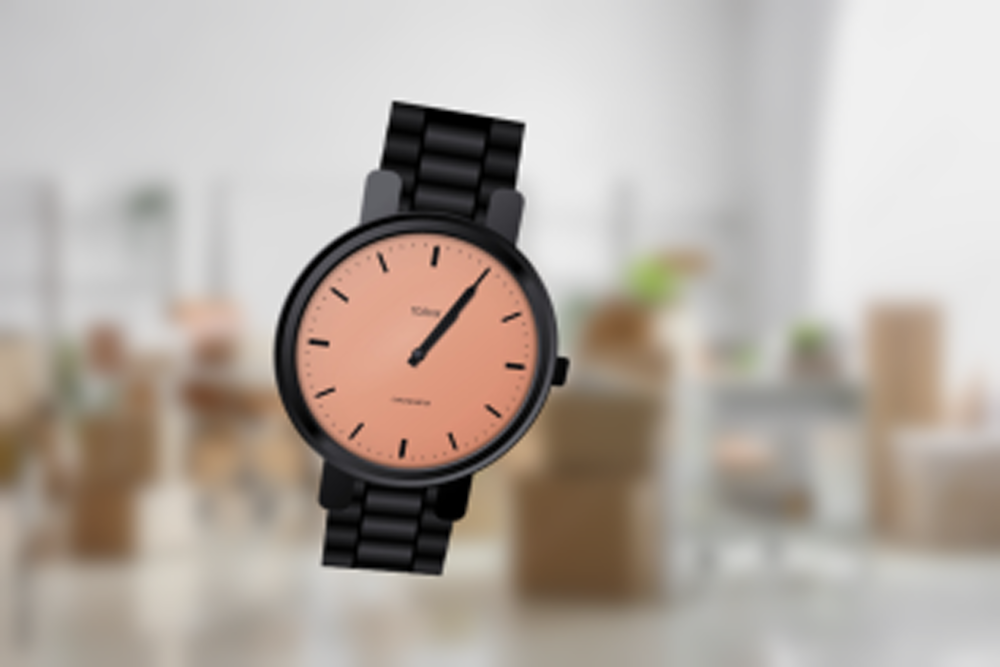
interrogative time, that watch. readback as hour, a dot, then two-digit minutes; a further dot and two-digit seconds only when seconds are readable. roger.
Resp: 1.05
